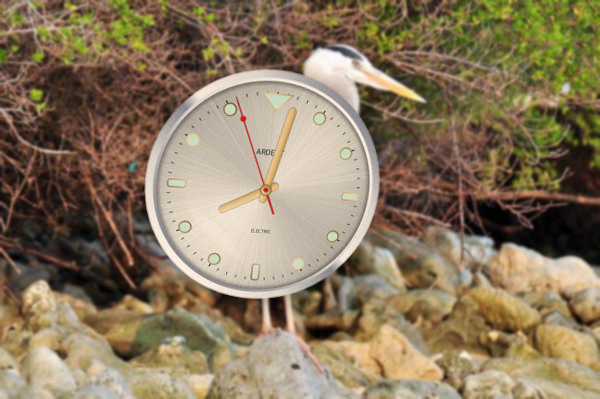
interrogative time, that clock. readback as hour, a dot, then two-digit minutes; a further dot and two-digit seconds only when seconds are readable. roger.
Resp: 8.01.56
